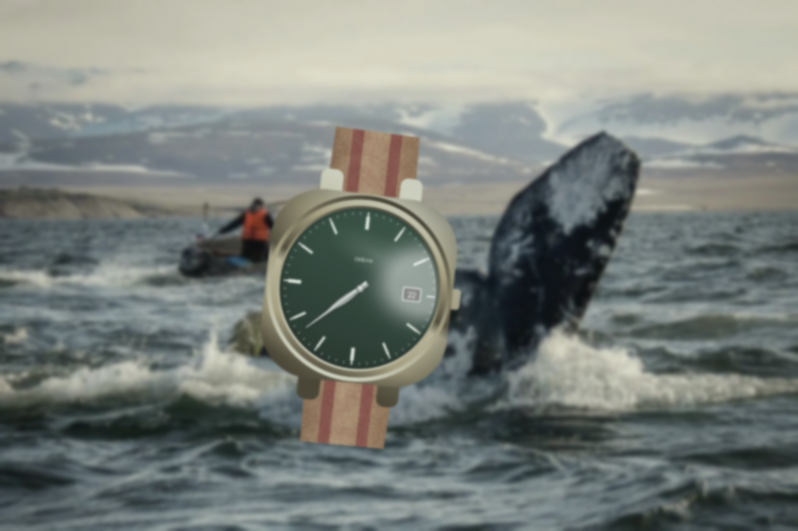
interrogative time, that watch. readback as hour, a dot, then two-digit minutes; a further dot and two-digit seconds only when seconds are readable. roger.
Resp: 7.38
